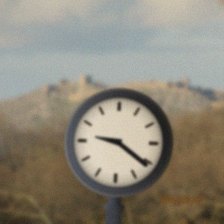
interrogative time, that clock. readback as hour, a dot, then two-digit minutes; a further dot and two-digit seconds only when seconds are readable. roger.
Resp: 9.21
